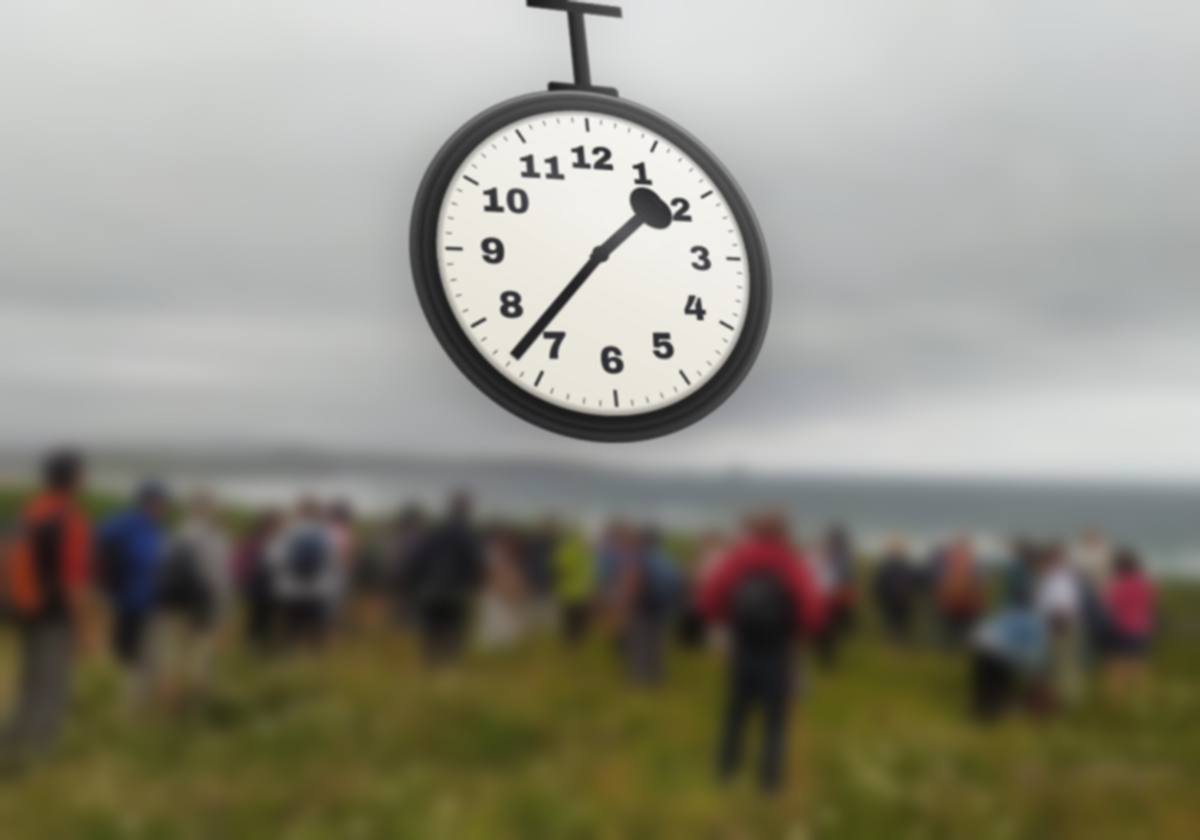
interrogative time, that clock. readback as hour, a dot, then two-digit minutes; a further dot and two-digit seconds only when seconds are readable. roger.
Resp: 1.37
